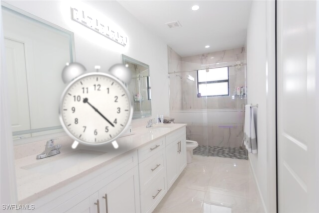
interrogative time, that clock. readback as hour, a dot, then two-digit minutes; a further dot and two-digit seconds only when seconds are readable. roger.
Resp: 10.22
